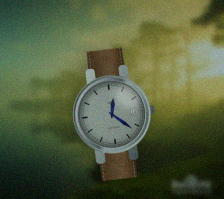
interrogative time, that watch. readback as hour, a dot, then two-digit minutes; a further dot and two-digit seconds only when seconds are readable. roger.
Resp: 12.22
